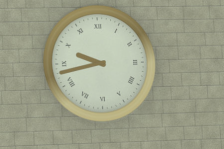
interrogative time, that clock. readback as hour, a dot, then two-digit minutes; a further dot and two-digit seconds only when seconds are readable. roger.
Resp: 9.43
